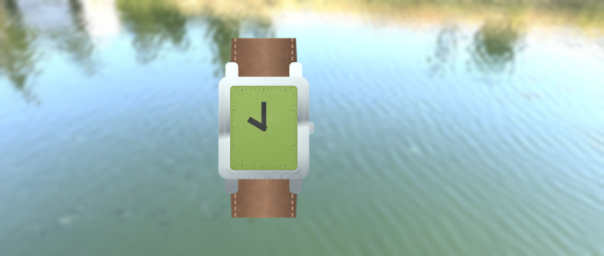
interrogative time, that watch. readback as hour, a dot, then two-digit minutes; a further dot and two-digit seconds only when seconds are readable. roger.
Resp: 10.00
